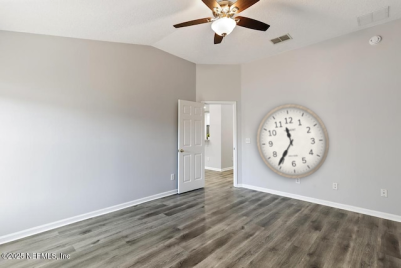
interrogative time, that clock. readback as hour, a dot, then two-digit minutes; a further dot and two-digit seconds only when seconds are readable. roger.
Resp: 11.36
